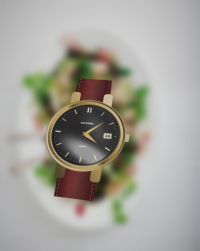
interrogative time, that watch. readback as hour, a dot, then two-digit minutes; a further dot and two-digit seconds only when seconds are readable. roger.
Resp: 4.08
